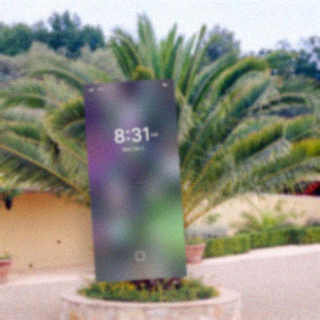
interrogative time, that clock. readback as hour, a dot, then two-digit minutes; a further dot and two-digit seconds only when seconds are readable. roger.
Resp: 8.31
